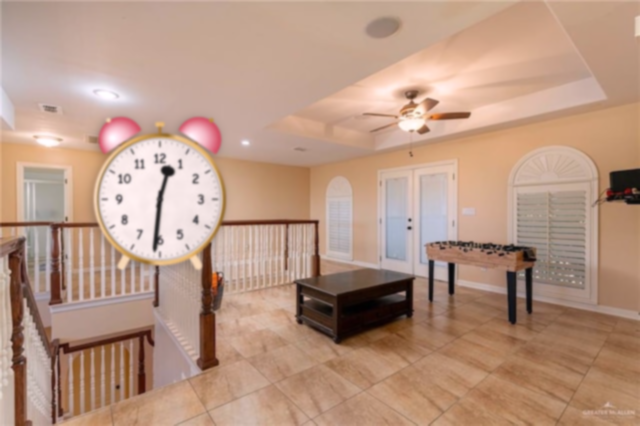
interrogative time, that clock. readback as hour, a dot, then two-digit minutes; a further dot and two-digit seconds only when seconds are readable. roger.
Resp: 12.31
